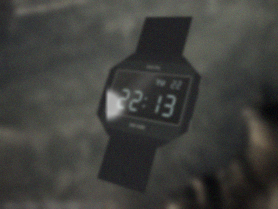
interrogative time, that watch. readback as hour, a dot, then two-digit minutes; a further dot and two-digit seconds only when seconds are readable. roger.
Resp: 22.13
